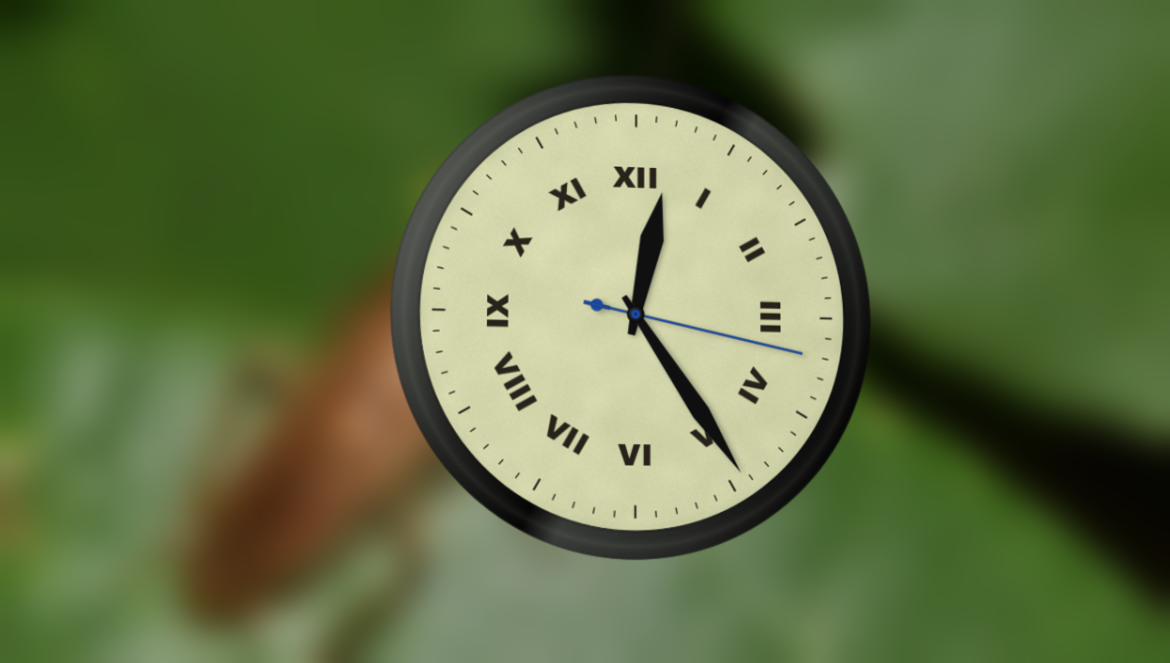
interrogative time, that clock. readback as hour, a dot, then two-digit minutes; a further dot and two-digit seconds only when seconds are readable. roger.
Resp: 12.24.17
